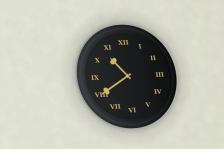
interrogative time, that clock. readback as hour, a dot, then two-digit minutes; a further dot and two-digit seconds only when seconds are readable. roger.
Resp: 10.40
